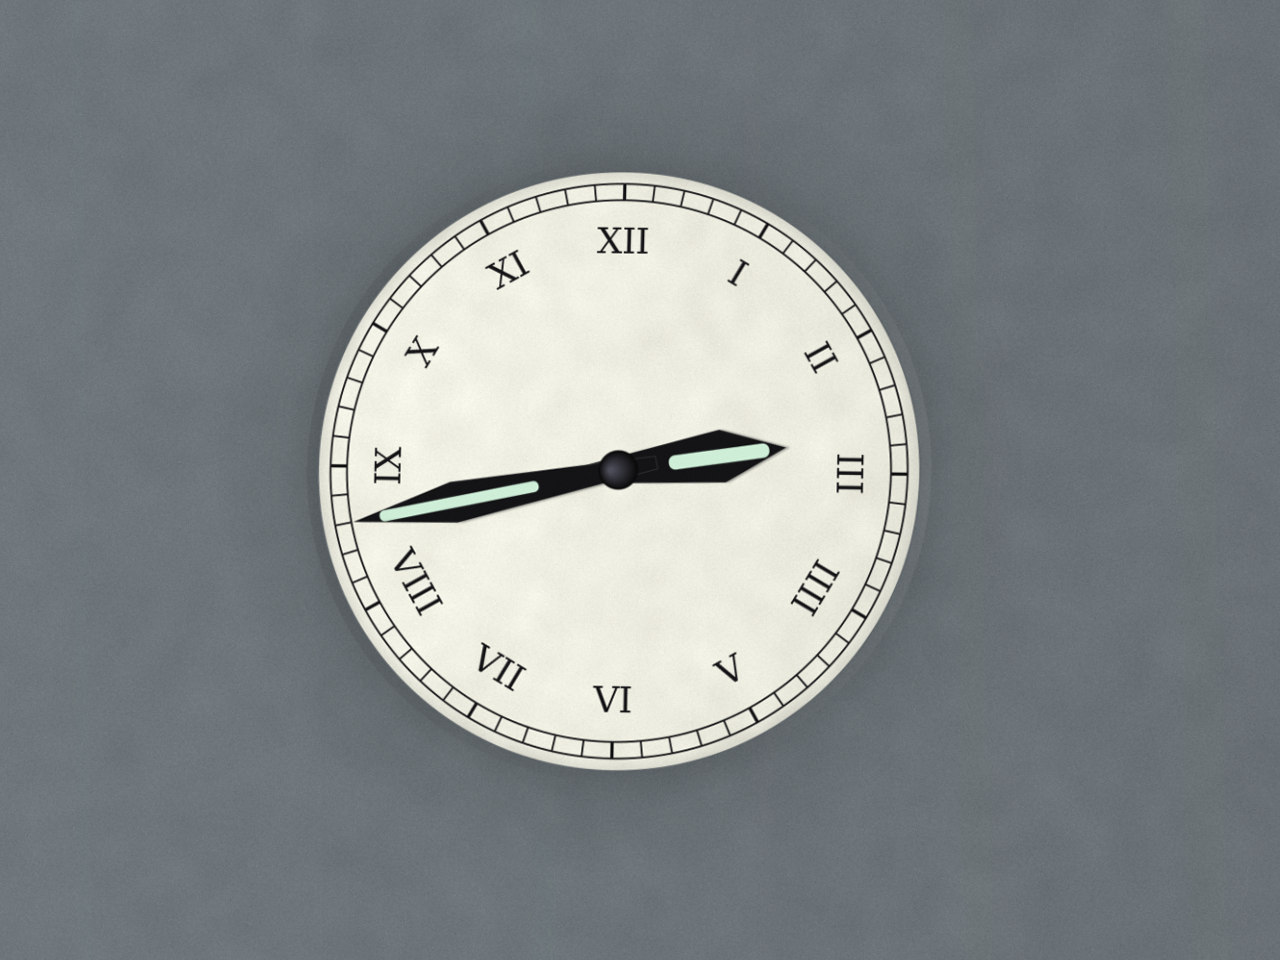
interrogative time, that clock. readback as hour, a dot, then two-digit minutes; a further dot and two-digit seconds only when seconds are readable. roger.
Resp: 2.43
